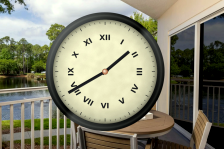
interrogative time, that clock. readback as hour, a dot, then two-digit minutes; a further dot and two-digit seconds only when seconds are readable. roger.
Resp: 1.40
